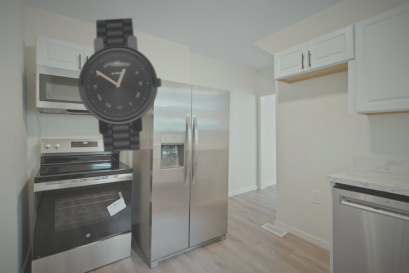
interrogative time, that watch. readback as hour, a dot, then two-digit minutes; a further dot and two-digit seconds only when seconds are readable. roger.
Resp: 12.51
